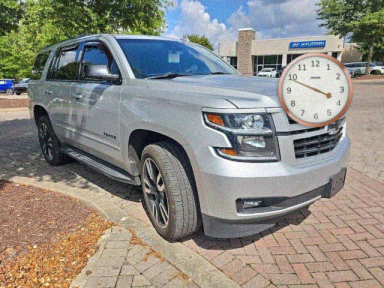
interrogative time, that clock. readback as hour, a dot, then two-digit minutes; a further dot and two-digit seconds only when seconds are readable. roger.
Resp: 3.49
